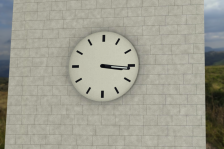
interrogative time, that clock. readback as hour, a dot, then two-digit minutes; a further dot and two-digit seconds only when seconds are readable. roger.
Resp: 3.16
